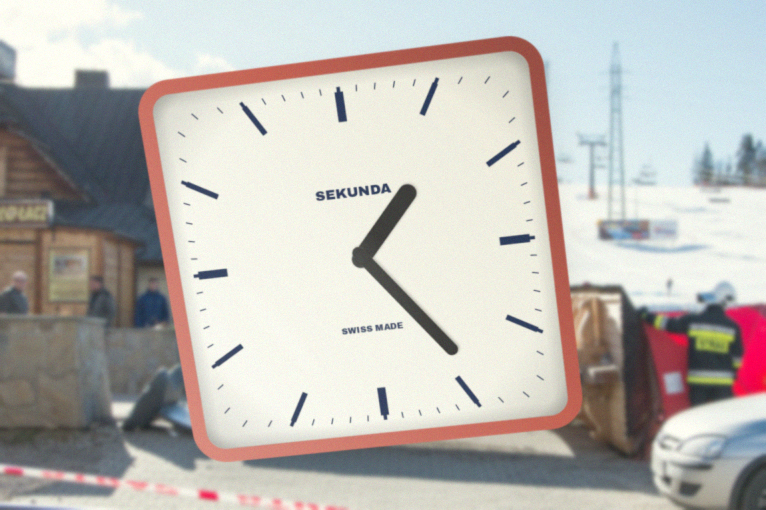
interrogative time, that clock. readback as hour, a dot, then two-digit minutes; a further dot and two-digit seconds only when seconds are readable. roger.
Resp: 1.24
